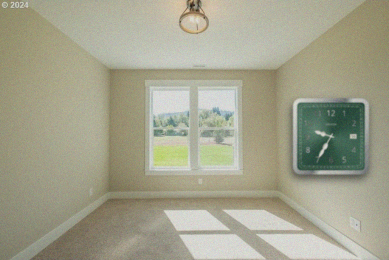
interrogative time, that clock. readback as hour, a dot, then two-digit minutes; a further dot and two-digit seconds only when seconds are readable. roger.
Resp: 9.35
